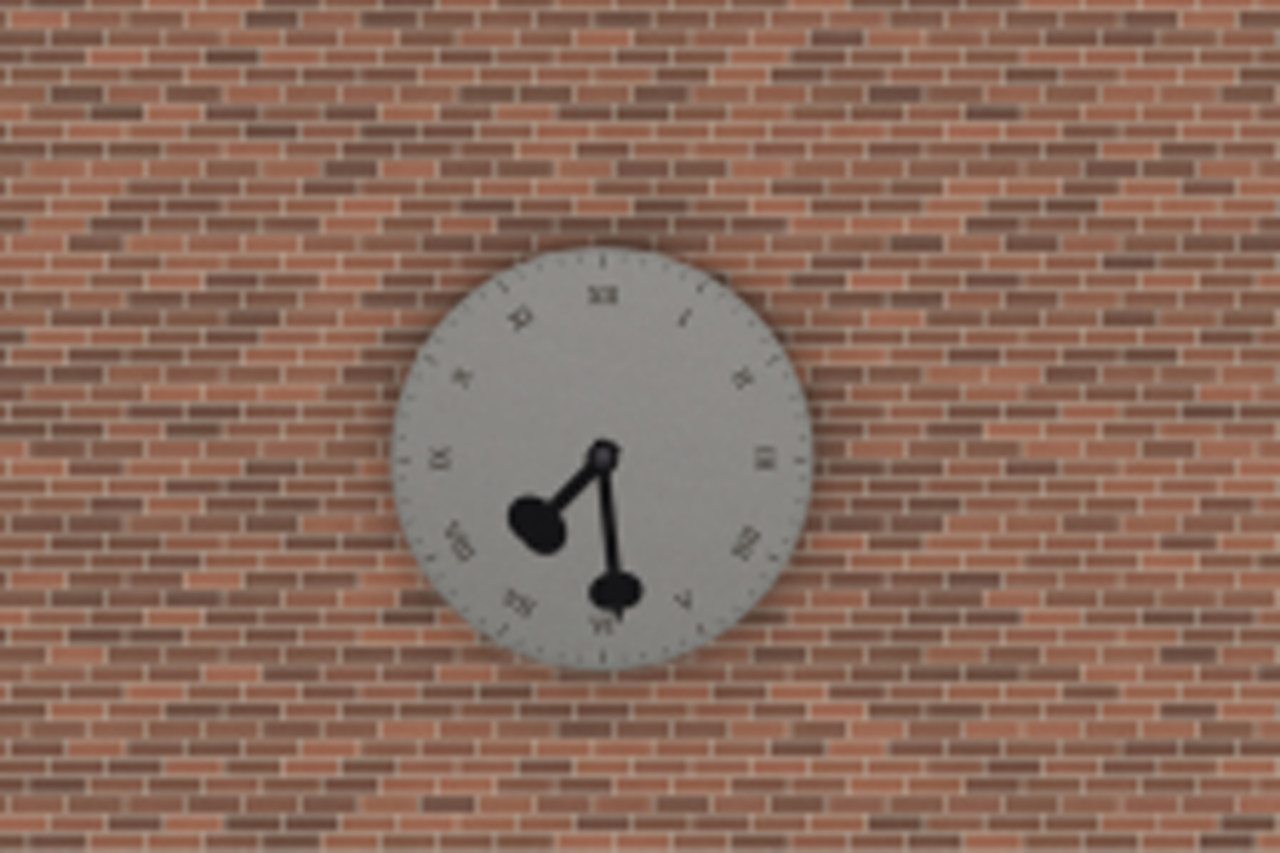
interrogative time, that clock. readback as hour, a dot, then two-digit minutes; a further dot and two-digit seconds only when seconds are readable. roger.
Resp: 7.29
